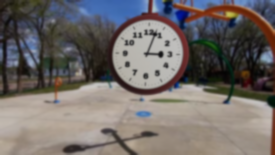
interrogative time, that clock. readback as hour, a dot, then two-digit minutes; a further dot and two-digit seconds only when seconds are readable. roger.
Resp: 3.03
